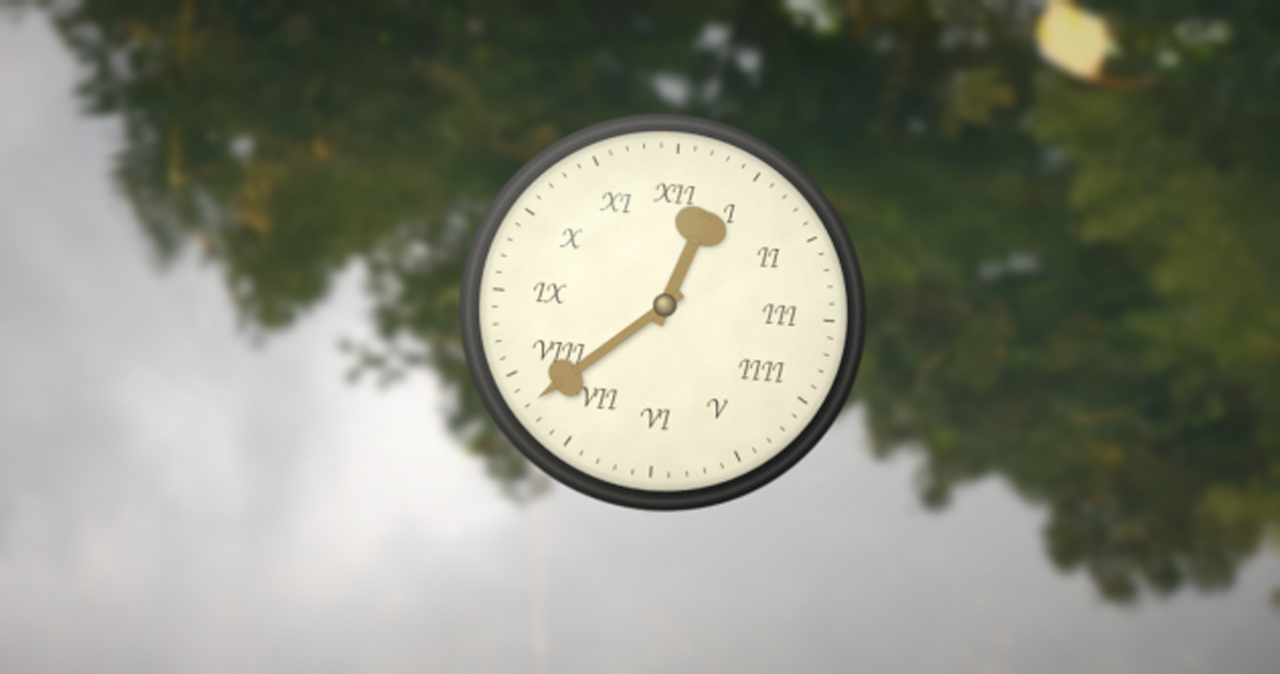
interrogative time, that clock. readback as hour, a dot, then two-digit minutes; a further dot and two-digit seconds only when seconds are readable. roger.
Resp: 12.38
